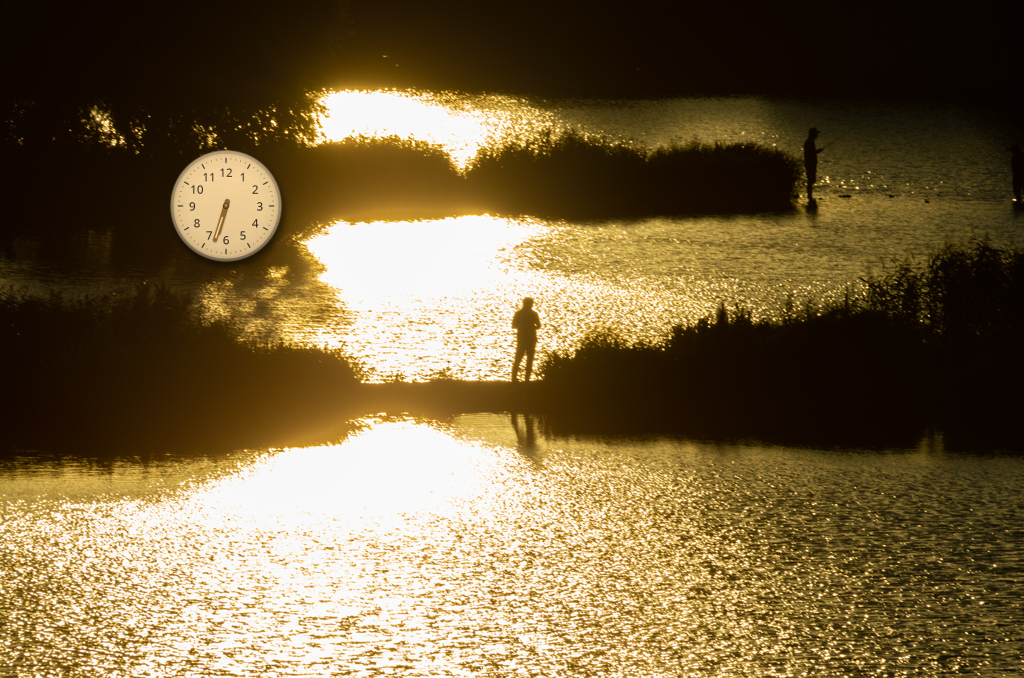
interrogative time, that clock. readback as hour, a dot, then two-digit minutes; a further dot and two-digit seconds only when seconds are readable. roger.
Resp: 6.33
